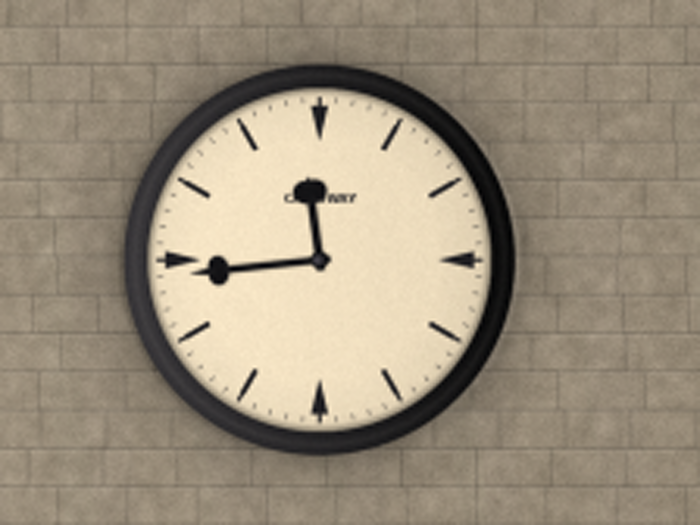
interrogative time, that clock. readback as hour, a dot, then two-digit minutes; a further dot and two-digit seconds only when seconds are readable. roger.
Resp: 11.44
